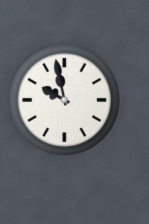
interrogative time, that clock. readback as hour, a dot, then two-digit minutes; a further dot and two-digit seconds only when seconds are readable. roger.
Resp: 9.58
